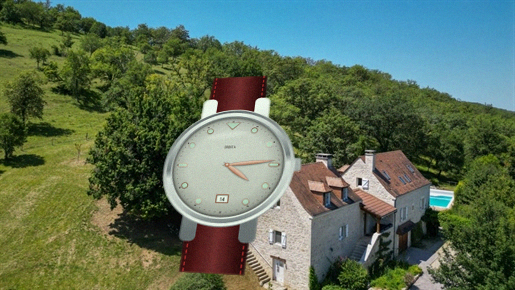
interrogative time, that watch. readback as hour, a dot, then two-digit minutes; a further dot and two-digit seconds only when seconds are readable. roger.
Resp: 4.14
